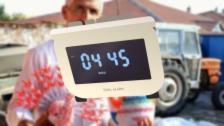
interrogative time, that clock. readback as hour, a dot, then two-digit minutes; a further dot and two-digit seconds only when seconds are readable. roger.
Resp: 4.45
